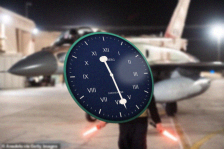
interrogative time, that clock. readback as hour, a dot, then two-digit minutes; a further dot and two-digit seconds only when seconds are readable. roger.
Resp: 11.28
